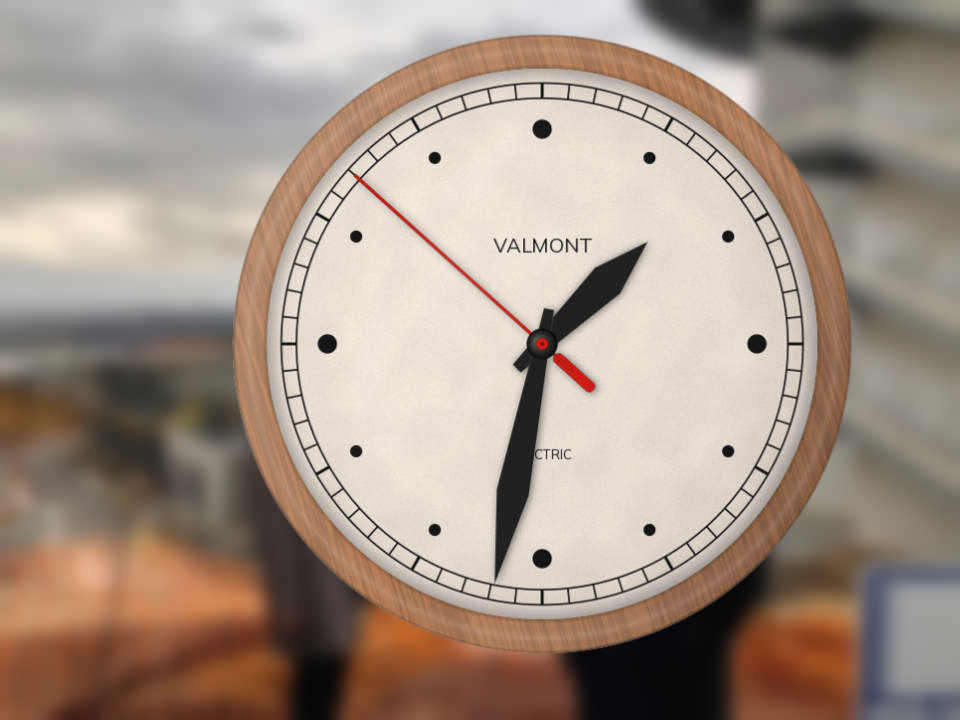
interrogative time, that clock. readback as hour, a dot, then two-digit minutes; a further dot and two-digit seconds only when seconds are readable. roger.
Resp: 1.31.52
